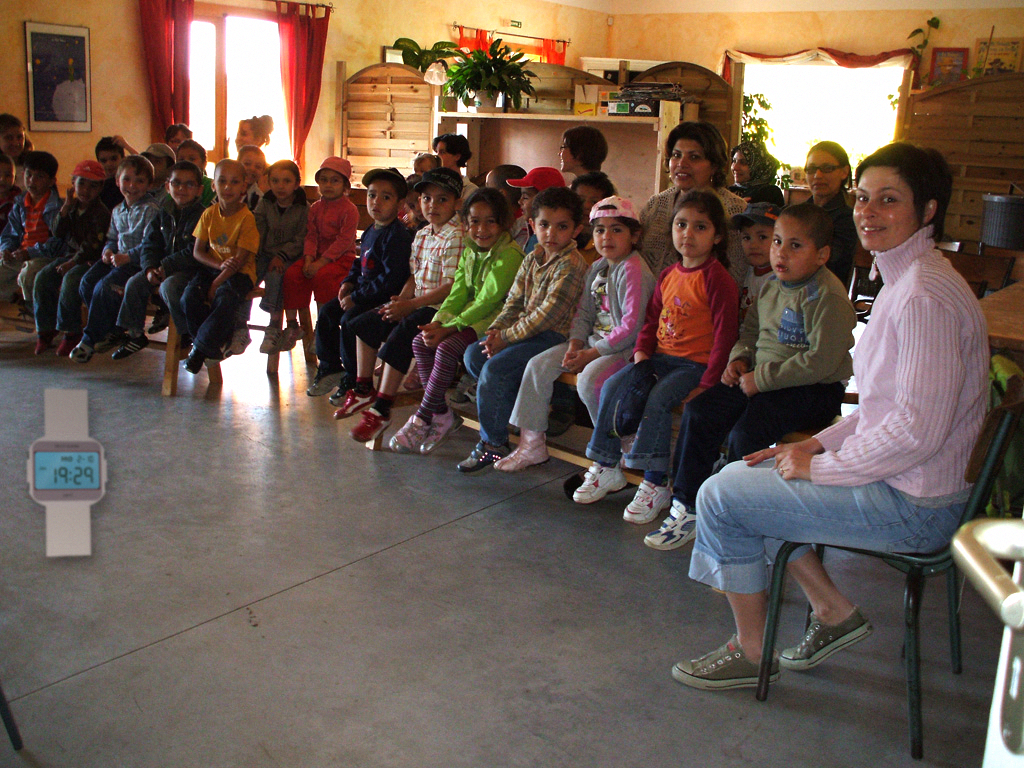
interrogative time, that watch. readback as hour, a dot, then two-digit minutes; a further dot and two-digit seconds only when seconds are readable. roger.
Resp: 19.29
